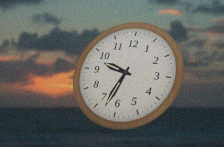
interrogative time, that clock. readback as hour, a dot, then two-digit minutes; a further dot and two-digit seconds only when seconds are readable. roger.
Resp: 9.33
